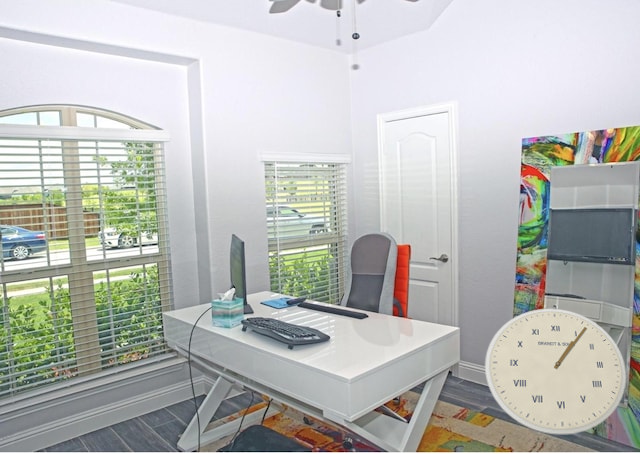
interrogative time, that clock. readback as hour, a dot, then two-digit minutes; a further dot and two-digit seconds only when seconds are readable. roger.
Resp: 1.06
